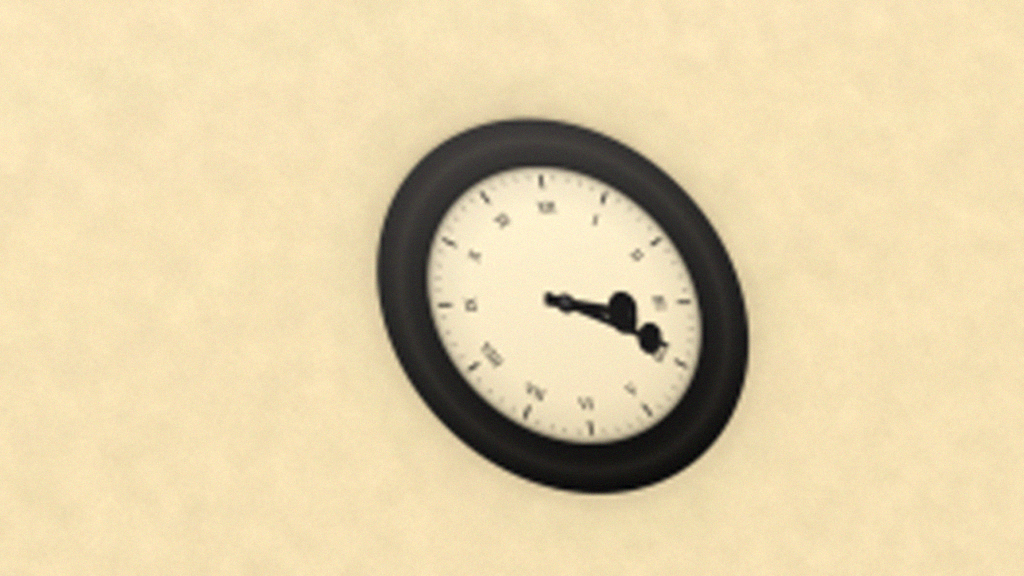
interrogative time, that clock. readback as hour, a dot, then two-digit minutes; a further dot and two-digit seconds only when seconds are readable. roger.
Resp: 3.19
